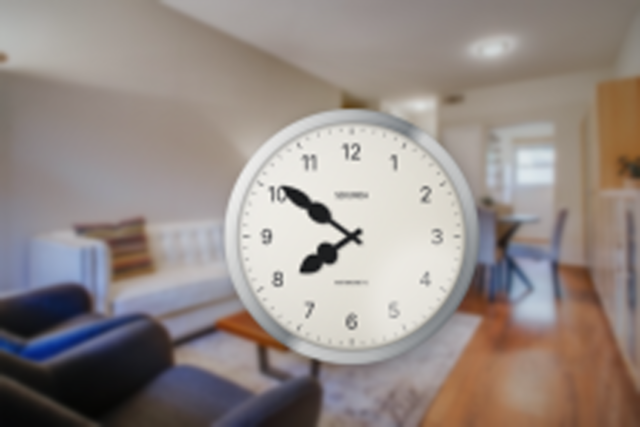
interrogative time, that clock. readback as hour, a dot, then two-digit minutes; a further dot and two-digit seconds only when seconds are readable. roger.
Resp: 7.51
